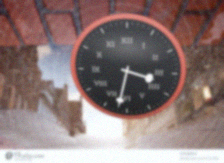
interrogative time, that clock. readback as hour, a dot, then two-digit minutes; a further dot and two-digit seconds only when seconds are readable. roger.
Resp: 3.32
